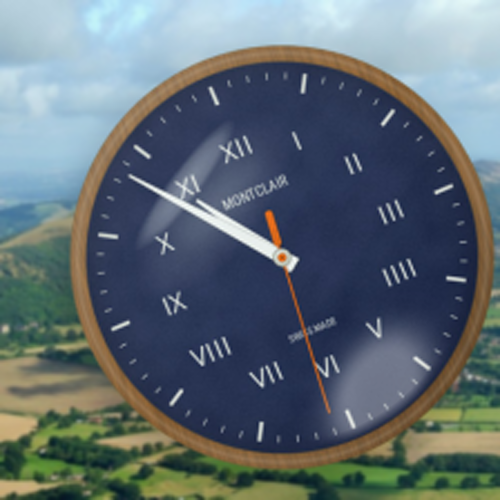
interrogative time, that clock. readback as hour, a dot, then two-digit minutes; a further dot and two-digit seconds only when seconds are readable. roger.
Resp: 10.53.31
